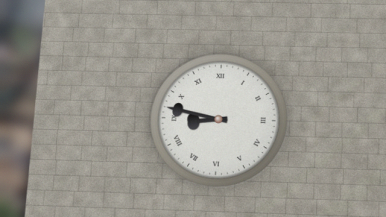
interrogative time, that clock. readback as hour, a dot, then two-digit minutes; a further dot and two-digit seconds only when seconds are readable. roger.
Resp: 8.47
